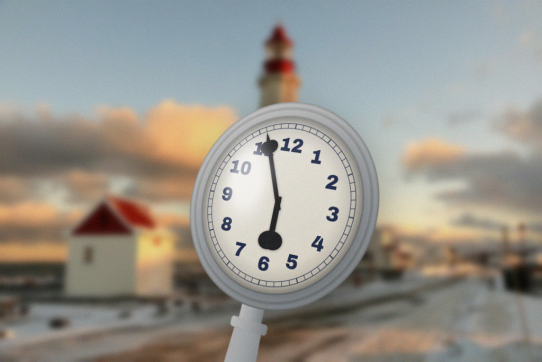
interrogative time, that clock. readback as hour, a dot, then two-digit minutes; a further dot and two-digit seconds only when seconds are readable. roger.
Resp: 5.56
